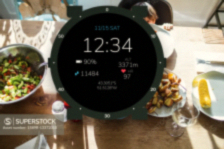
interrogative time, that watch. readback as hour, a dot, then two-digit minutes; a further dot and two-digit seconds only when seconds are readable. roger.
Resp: 12.34
